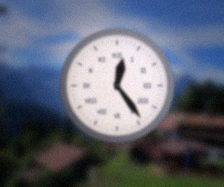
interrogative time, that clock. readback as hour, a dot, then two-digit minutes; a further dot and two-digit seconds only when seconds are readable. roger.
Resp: 12.24
